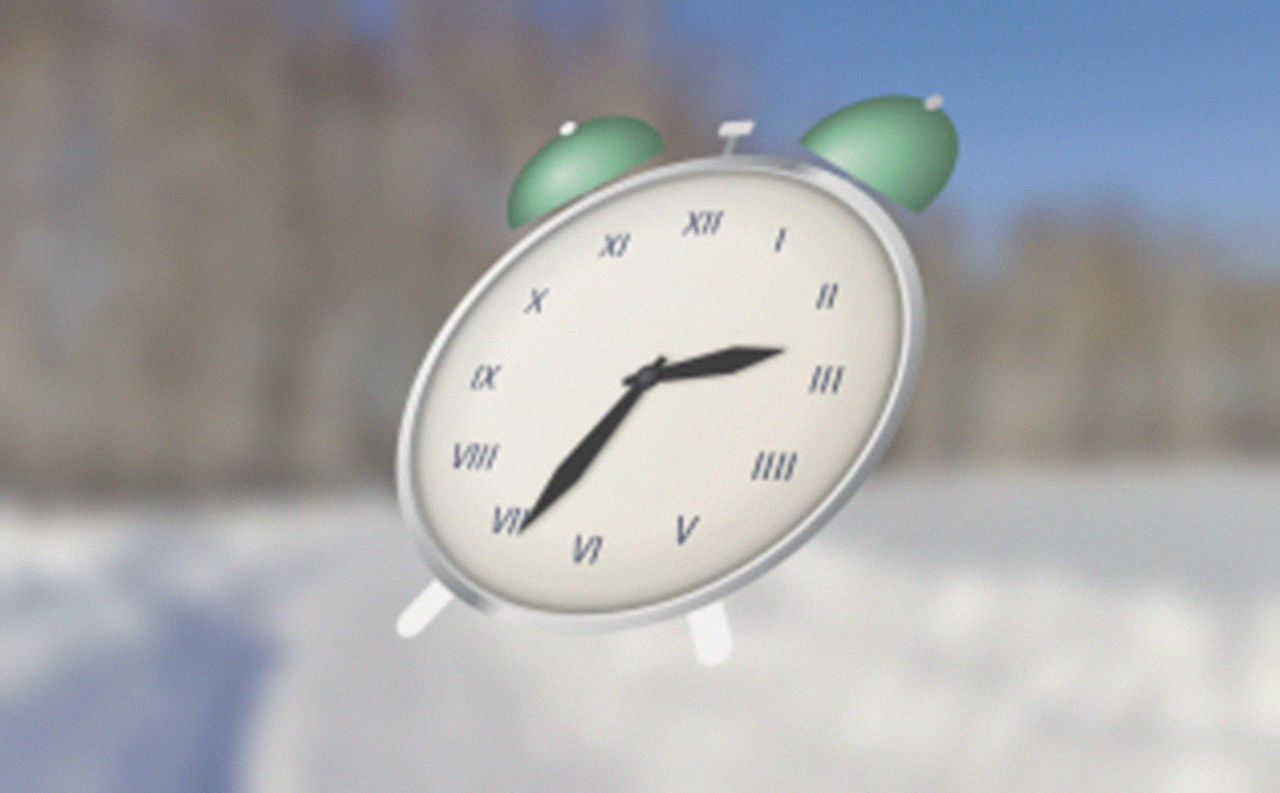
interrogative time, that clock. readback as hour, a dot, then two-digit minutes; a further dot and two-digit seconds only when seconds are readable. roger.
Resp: 2.34
